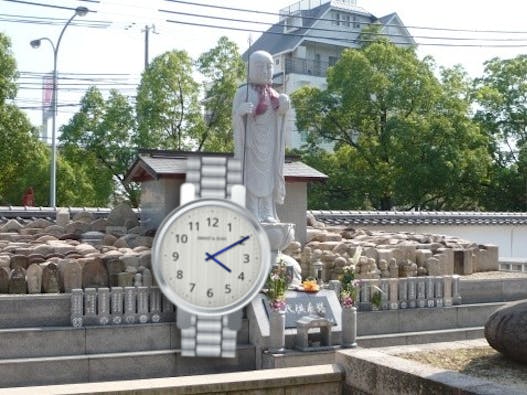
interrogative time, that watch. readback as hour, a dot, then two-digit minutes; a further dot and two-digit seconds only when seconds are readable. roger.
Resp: 4.10
